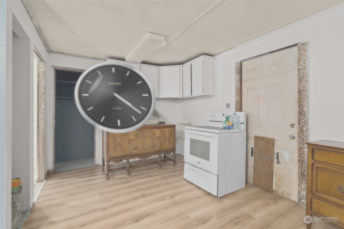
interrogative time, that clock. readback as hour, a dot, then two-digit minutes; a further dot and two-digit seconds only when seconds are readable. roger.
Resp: 4.22
